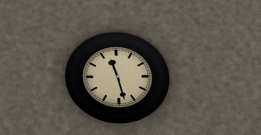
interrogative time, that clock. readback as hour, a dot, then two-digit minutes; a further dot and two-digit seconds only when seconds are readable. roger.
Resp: 11.28
